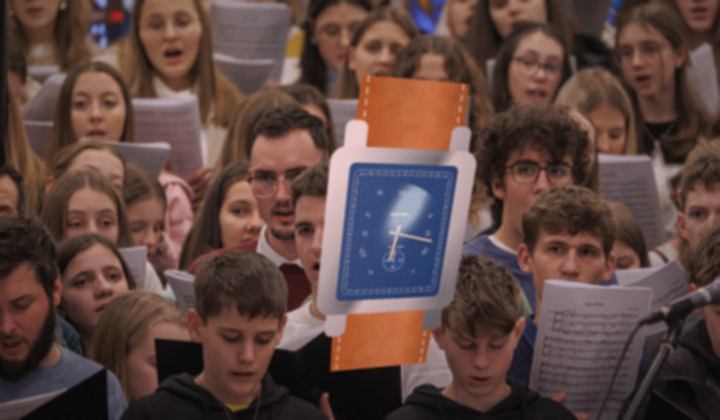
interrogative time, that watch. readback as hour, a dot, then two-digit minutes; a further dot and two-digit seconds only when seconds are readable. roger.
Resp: 6.17
